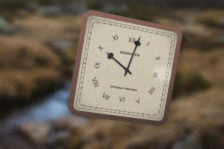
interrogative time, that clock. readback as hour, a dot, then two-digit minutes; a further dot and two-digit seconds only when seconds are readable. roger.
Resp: 10.02
